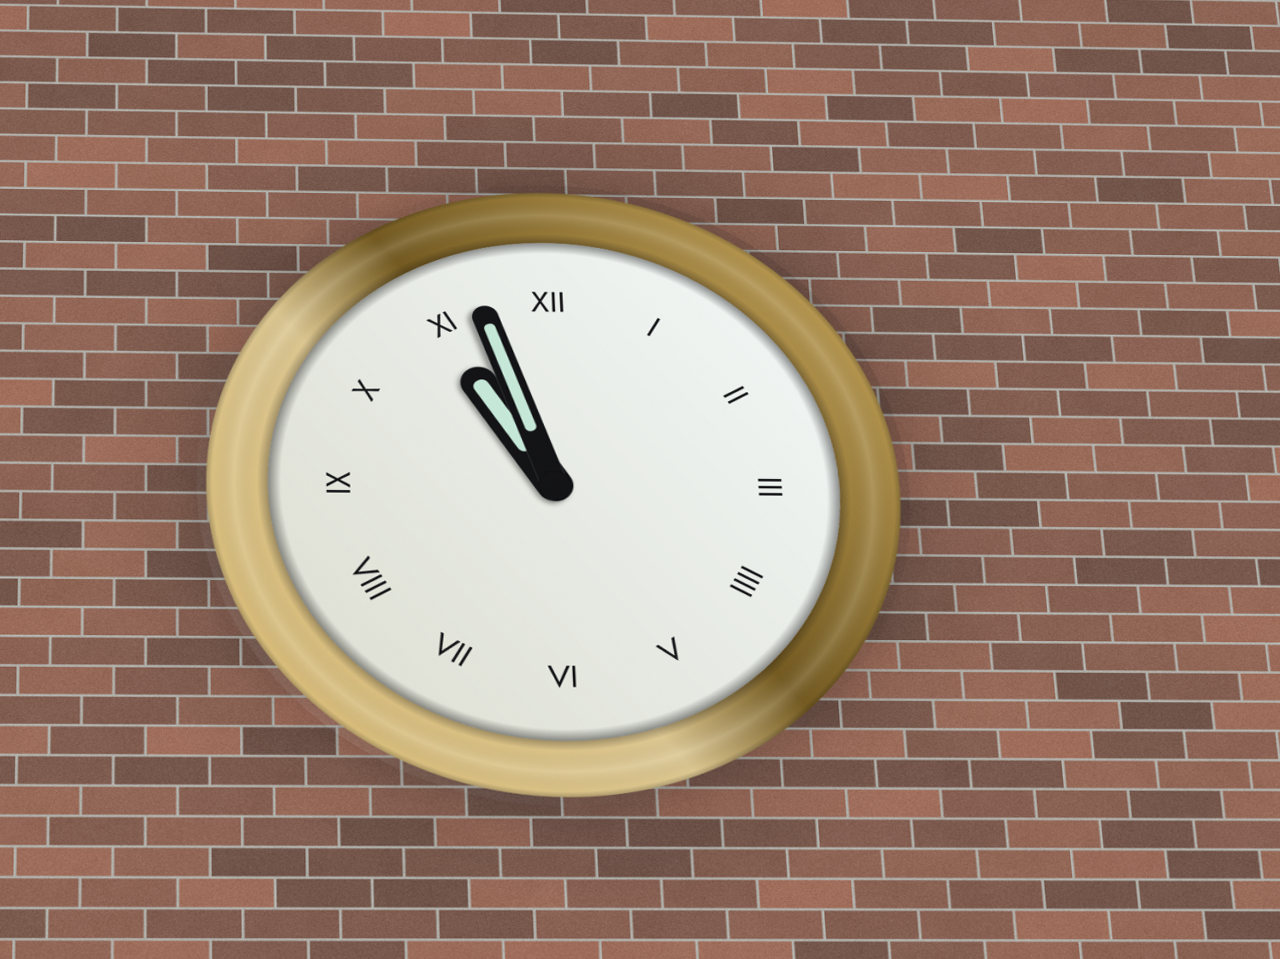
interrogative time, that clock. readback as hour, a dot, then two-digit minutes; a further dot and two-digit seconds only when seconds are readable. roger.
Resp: 10.57
